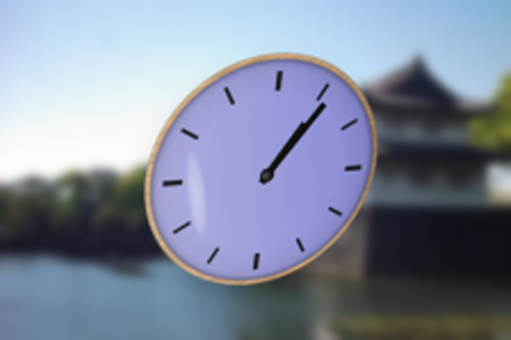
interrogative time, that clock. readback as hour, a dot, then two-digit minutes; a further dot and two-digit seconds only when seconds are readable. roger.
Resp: 1.06
